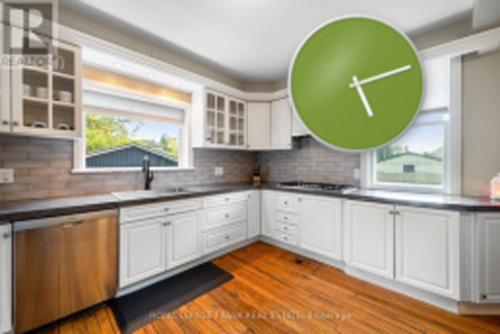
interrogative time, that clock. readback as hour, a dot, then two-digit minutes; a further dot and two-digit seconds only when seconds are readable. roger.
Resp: 5.12
